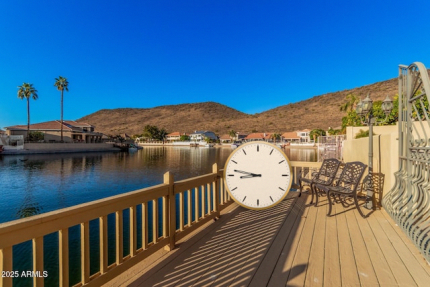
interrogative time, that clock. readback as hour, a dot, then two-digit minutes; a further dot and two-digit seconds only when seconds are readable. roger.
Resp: 8.47
